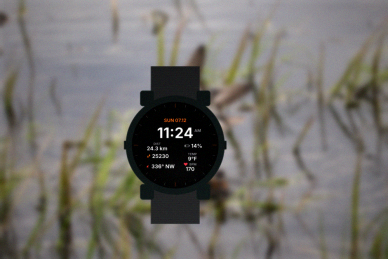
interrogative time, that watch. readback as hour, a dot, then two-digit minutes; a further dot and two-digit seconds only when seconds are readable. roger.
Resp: 11.24
